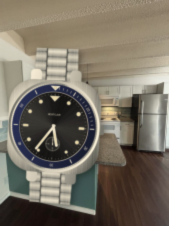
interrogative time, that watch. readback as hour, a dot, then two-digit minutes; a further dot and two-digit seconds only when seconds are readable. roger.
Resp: 5.36
